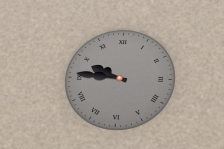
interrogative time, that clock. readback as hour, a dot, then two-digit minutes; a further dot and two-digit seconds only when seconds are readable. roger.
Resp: 9.46
